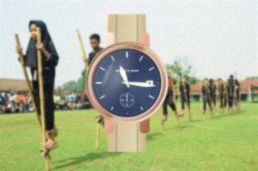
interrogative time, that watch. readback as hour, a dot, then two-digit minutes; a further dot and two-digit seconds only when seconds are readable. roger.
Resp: 11.16
